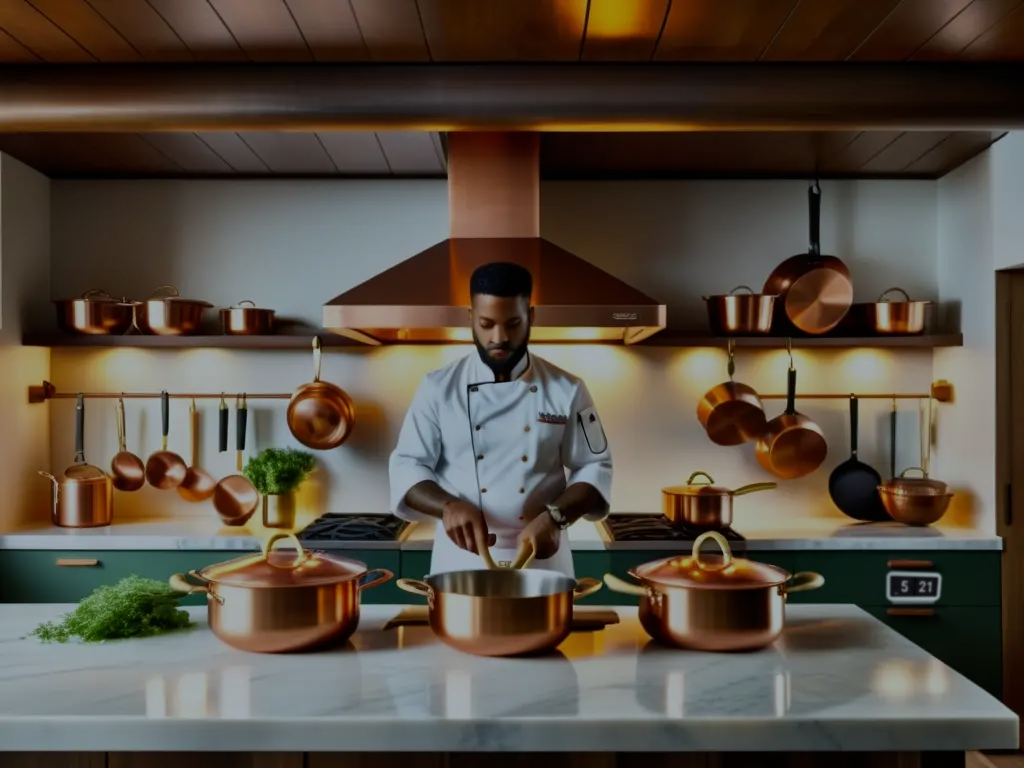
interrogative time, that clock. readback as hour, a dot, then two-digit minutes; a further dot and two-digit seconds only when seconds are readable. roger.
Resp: 5.21
